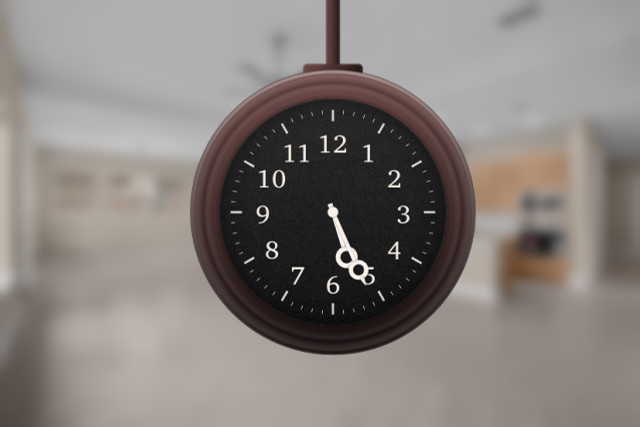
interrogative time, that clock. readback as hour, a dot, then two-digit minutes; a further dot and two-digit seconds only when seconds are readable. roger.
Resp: 5.26
